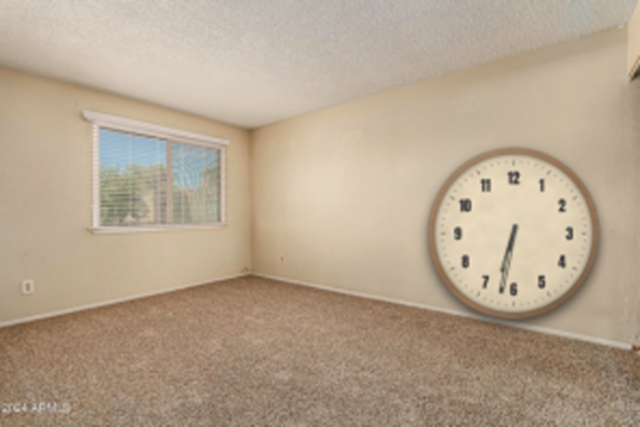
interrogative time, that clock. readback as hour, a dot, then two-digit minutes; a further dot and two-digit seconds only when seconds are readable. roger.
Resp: 6.32
